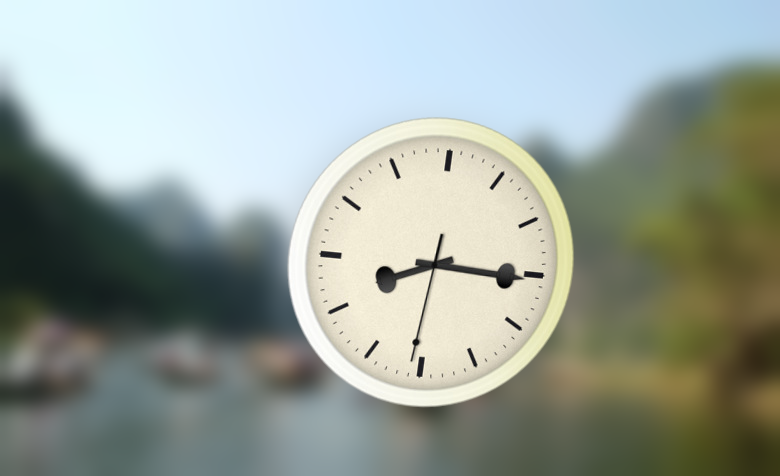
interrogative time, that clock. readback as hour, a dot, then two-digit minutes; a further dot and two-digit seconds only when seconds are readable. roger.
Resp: 8.15.31
